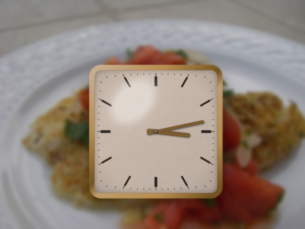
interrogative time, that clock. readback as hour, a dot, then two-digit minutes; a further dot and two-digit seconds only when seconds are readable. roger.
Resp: 3.13
